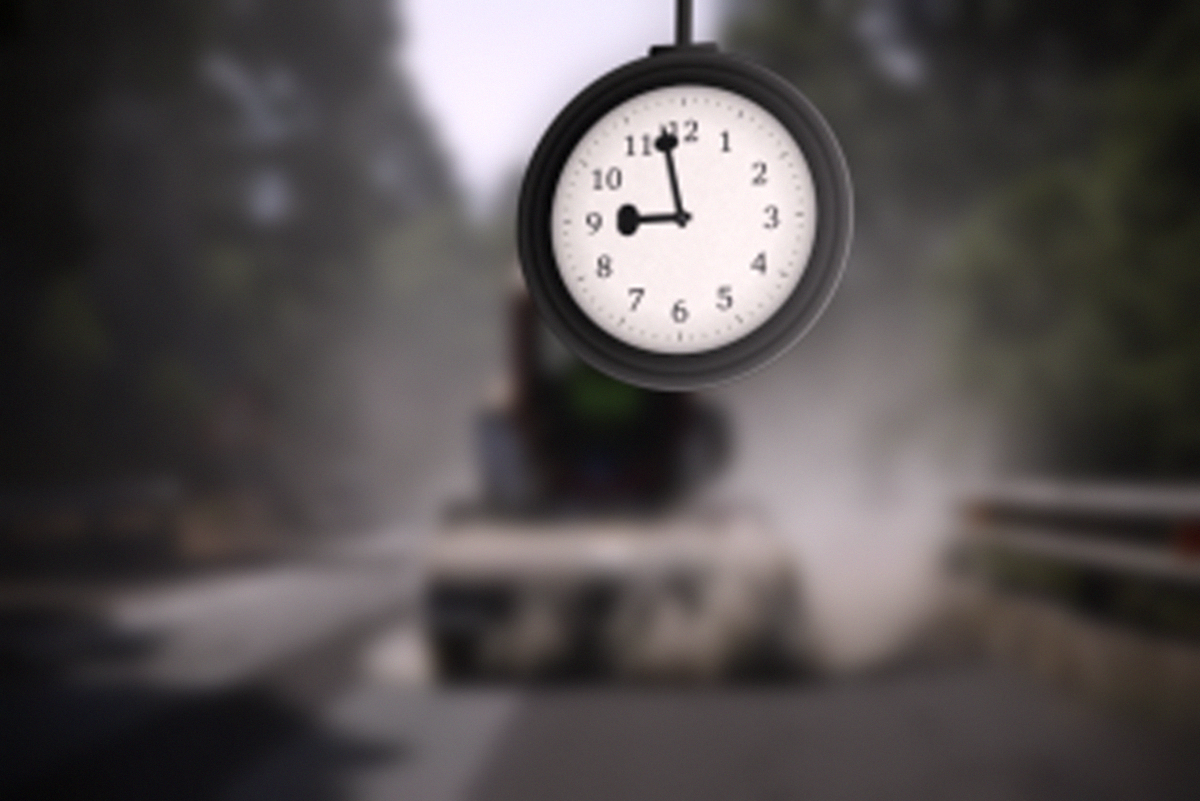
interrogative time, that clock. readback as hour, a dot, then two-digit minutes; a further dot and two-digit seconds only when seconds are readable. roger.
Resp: 8.58
